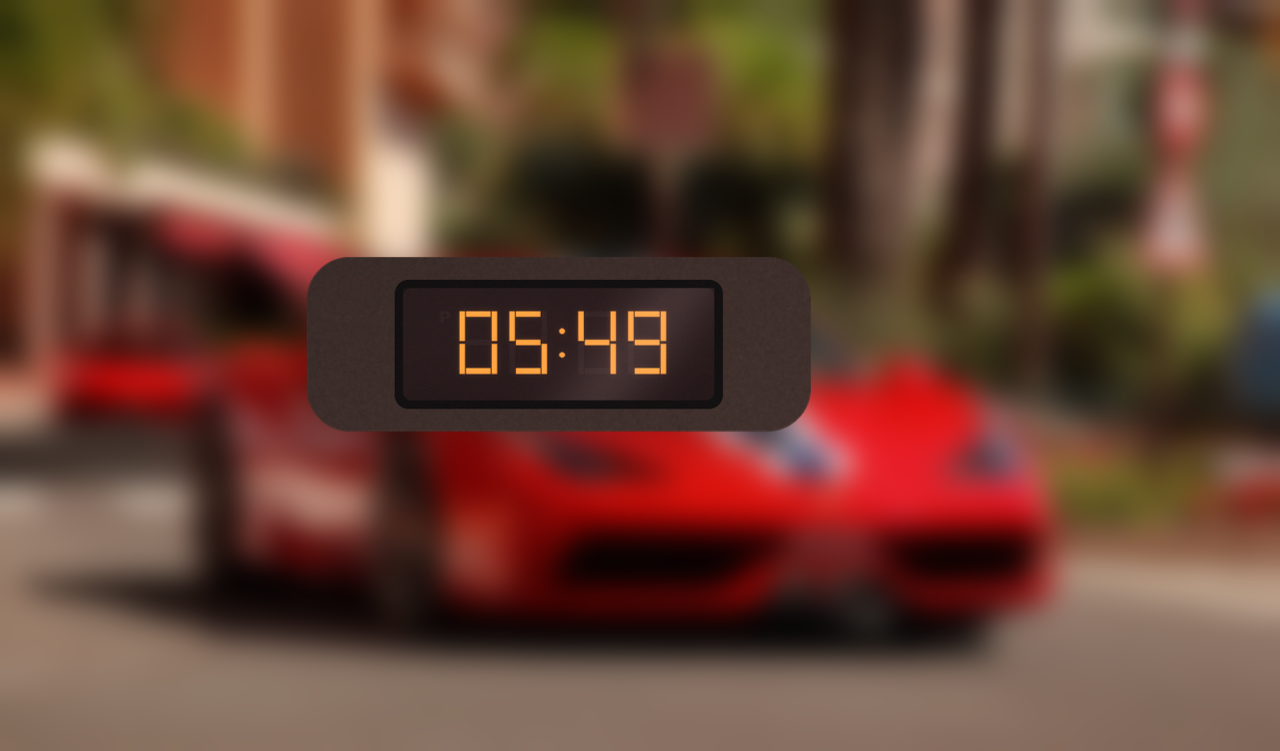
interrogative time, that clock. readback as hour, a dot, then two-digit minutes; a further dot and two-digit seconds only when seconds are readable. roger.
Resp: 5.49
